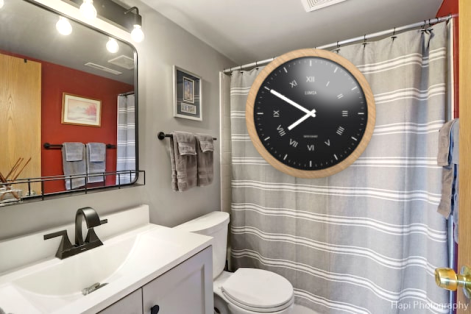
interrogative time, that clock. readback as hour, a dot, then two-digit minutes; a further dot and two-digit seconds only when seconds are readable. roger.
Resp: 7.50
